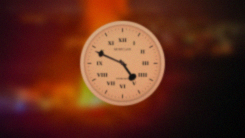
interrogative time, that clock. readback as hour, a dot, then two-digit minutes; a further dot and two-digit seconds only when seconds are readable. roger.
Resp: 4.49
